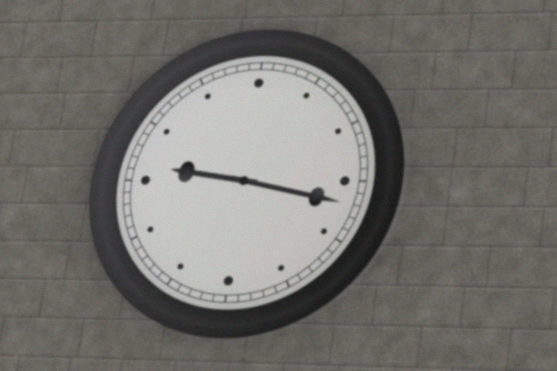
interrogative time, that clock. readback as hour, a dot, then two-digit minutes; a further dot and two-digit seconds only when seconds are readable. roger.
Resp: 9.17
